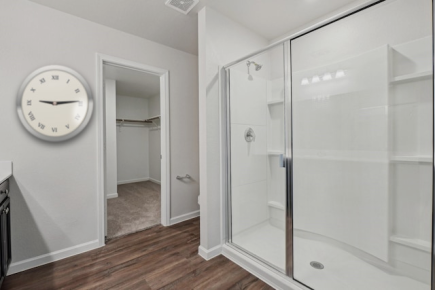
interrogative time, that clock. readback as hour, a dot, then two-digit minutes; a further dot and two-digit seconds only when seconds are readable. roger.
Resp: 9.14
